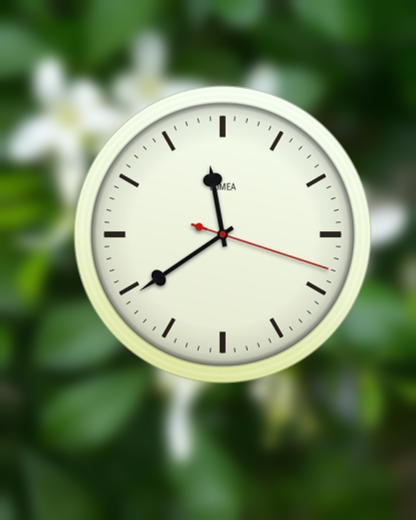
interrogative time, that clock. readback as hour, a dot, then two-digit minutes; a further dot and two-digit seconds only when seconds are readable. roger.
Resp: 11.39.18
